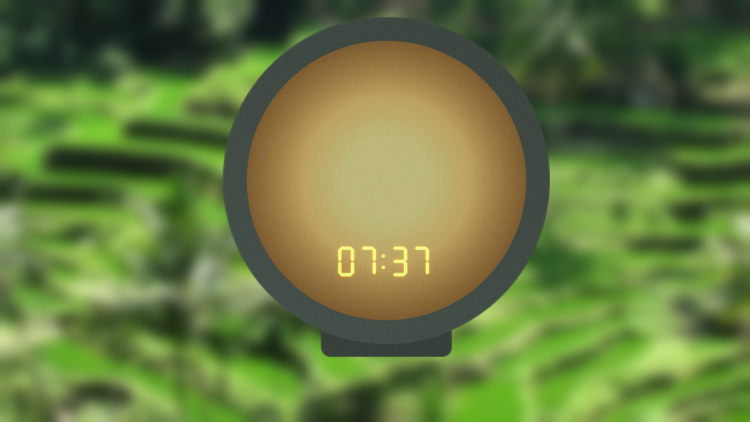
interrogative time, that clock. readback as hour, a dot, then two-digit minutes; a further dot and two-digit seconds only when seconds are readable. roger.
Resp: 7.37
